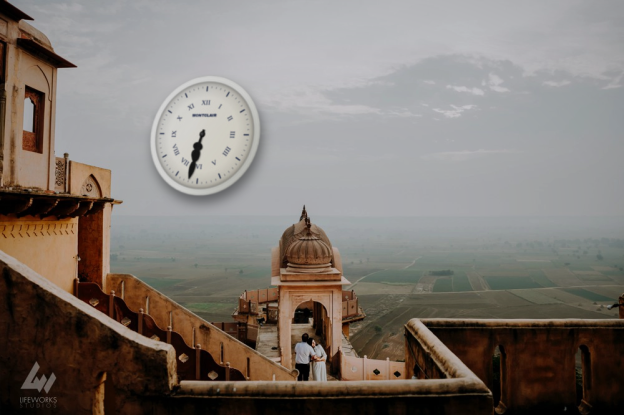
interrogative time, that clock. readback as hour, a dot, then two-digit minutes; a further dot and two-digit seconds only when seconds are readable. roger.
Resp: 6.32
